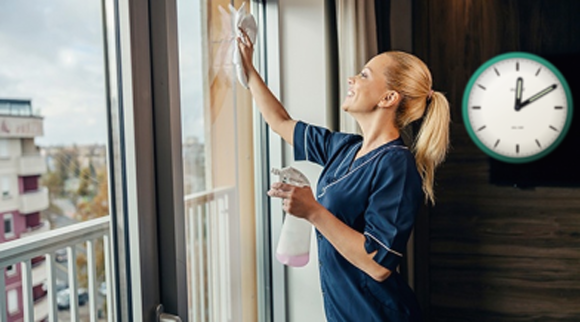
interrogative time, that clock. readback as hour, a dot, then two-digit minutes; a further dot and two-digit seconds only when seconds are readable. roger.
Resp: 12.10
